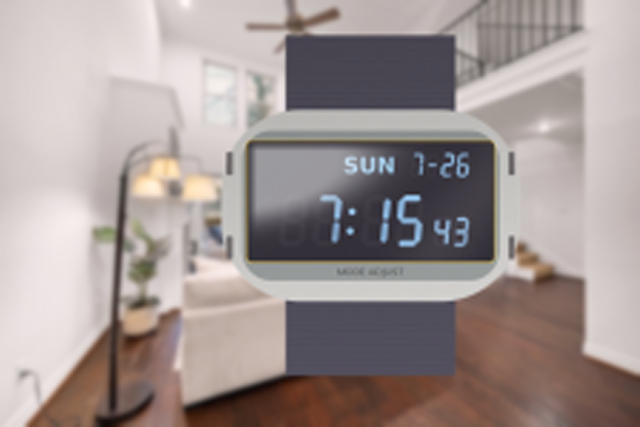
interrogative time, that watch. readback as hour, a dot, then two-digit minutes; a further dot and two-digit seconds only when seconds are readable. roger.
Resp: 7.15.43
